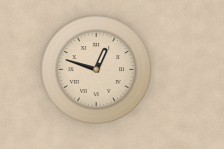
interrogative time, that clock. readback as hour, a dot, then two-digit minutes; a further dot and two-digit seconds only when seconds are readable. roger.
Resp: 12.48
